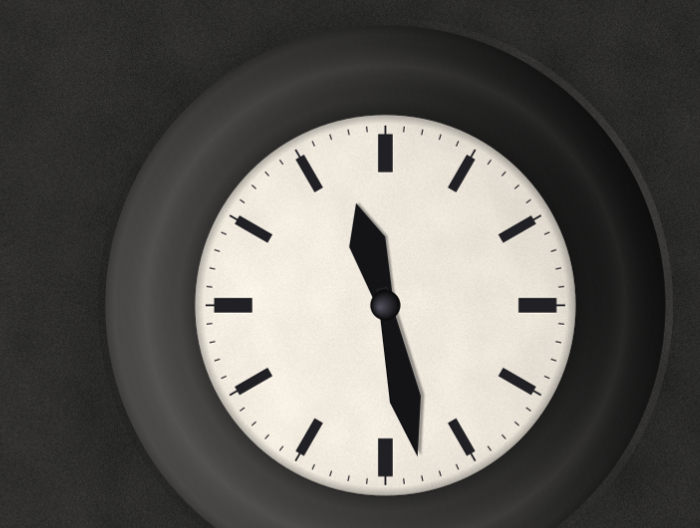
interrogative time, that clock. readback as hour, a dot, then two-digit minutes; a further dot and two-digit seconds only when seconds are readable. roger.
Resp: 11.28
